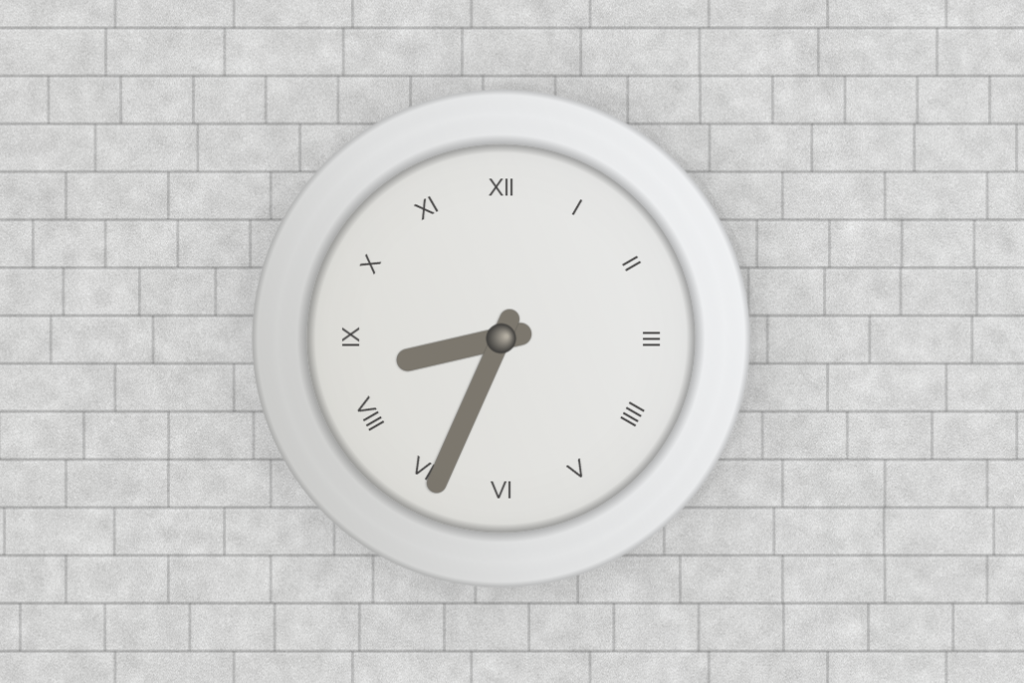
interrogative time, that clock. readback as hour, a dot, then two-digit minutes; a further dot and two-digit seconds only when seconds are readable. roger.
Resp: 8.34
